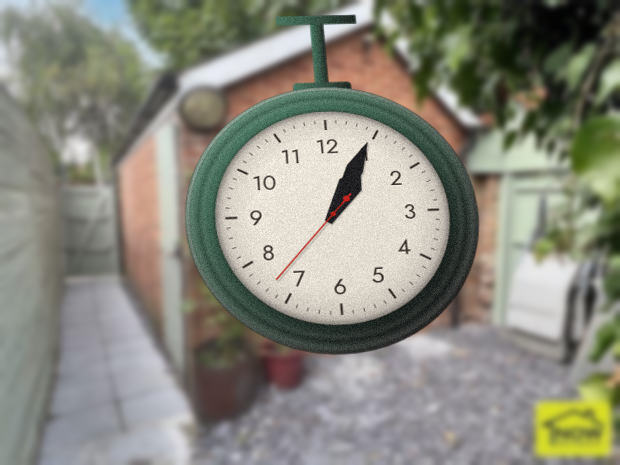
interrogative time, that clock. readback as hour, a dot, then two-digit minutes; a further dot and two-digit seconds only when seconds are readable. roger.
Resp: 1.04.37
